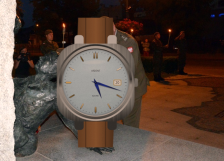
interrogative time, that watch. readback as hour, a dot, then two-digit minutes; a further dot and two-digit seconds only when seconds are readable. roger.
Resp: 5.18
